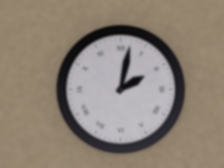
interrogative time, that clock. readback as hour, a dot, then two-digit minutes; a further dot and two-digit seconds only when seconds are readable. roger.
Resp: 2.02
